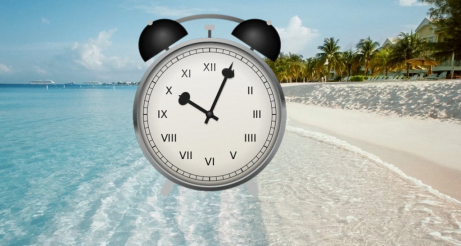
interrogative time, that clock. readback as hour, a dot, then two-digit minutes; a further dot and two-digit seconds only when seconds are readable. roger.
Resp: 10.04
